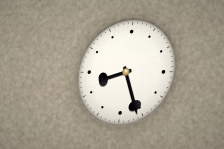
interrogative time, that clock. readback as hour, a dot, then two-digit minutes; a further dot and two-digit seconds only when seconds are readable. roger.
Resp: 8.26
